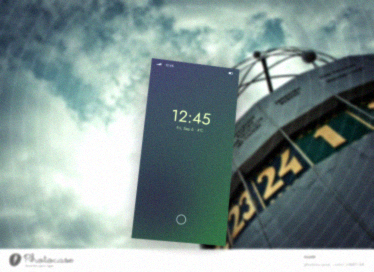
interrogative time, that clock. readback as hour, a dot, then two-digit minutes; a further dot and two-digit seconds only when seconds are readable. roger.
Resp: 12.45
